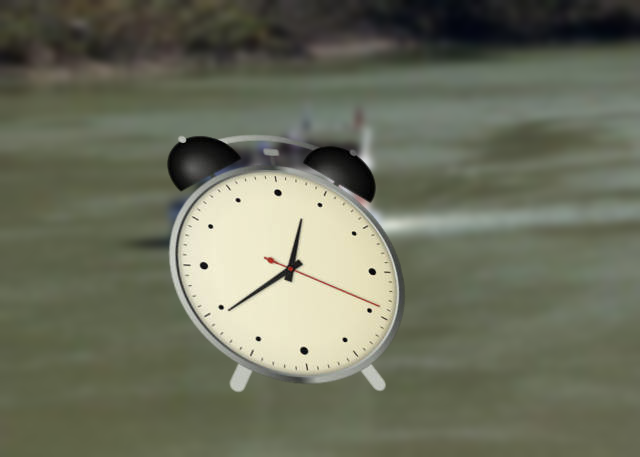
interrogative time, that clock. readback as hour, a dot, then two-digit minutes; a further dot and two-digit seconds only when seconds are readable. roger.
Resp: 12.39.19
